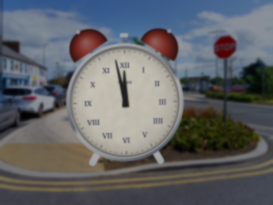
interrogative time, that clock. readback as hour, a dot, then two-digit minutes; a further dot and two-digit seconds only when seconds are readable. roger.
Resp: 11.58
